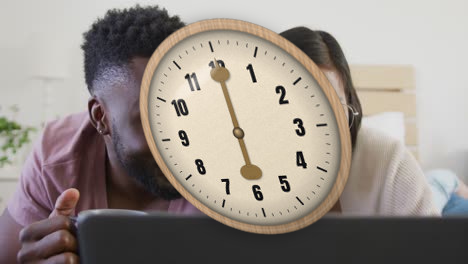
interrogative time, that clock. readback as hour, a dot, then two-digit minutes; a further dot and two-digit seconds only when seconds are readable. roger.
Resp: 6.00
